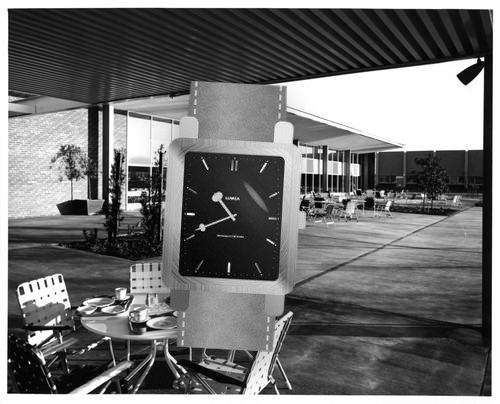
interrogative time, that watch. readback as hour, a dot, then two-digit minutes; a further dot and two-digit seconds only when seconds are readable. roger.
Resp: 10.41
